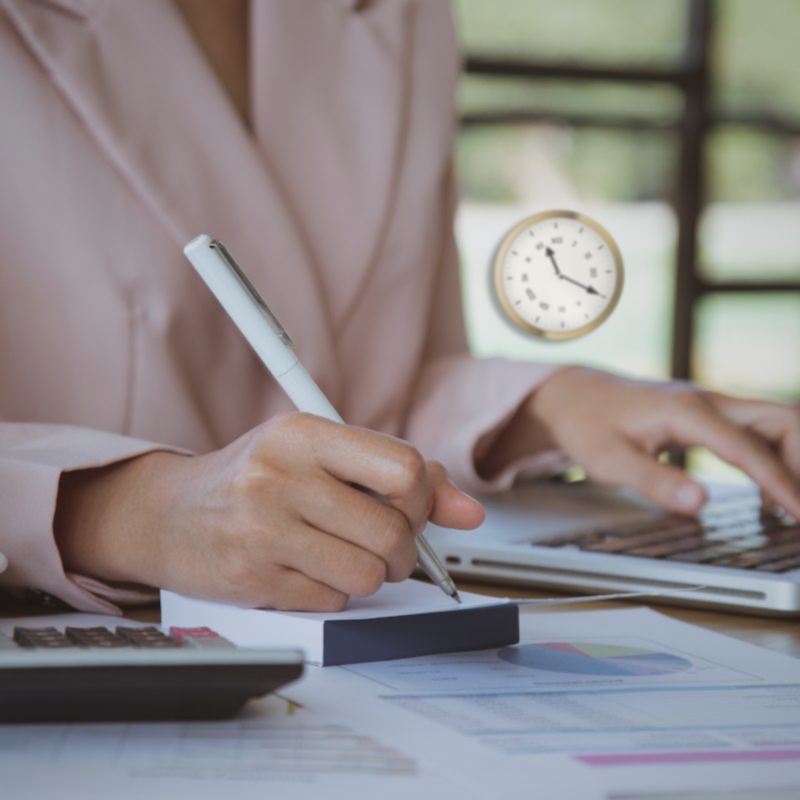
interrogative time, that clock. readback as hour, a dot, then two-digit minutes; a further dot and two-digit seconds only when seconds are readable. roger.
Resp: 11.20
